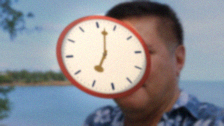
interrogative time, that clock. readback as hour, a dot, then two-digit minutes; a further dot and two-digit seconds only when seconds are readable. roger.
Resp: 7.02
